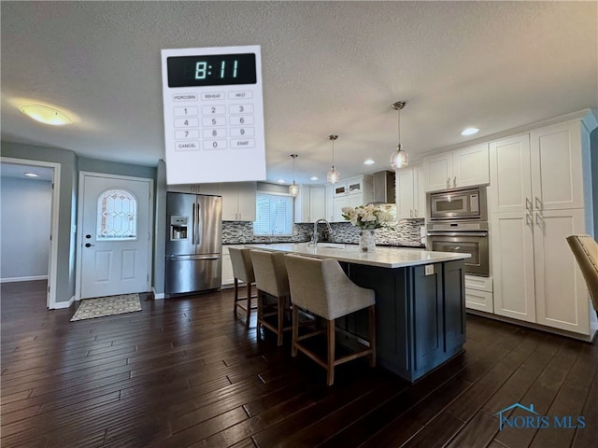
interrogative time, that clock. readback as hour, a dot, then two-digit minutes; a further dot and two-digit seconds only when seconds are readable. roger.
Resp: 8.11
